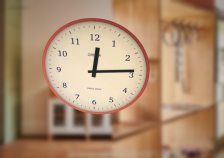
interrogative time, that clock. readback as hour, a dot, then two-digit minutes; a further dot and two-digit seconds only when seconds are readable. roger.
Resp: 12.14
